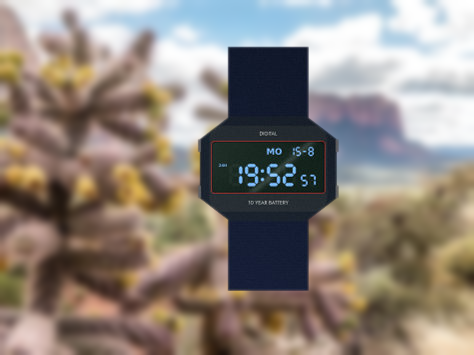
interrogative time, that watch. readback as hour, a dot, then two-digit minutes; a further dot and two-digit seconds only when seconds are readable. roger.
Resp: 19.52.57
